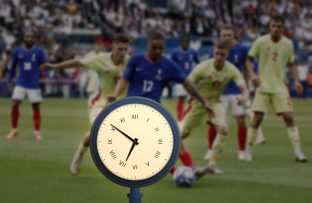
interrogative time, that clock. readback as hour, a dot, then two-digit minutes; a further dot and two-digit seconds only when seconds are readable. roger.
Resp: 6.51
